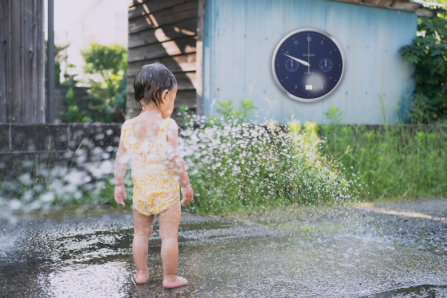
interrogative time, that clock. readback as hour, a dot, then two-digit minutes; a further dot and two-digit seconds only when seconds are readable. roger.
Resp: 9.49
